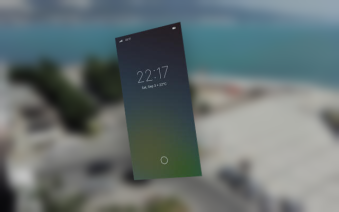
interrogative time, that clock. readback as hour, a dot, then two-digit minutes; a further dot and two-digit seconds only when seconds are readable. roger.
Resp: 22.17
